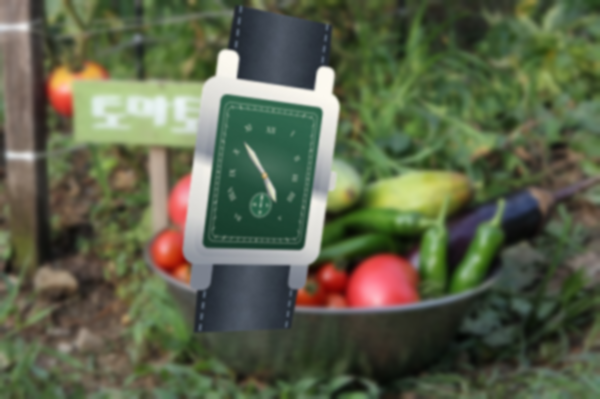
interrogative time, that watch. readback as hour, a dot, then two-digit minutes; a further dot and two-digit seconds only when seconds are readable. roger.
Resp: 4.53
